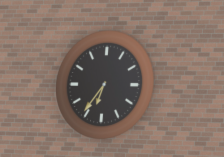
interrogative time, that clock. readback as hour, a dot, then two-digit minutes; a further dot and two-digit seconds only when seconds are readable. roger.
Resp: 6.36
